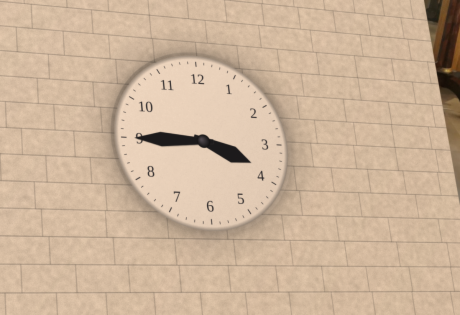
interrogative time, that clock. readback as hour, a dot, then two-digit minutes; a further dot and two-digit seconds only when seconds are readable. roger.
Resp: 3.45
